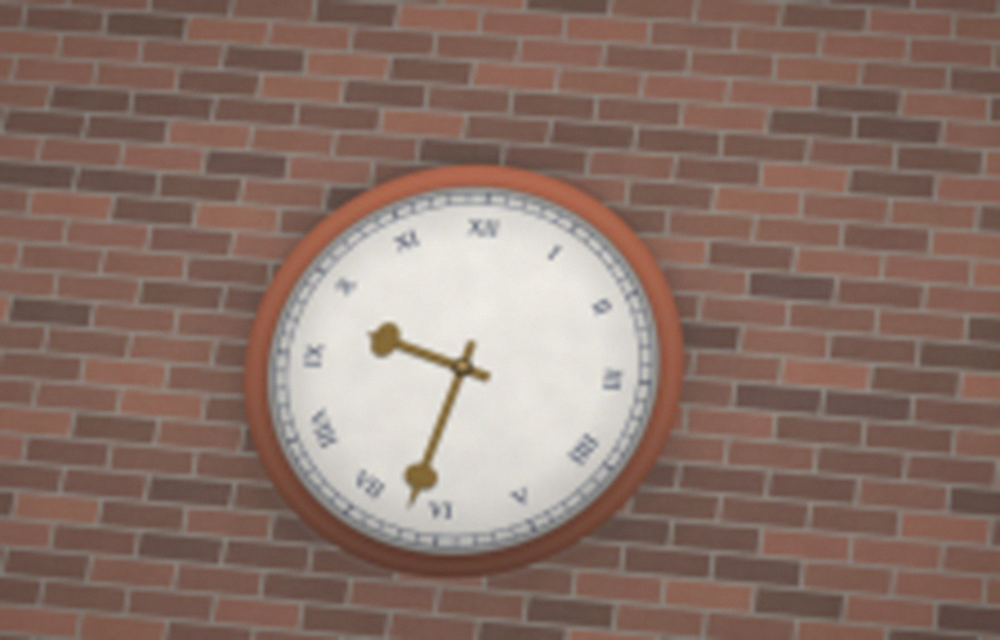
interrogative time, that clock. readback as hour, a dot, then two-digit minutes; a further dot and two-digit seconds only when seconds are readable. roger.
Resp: 9.32
